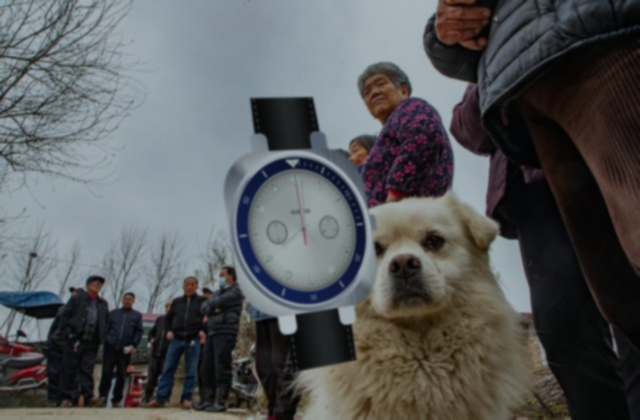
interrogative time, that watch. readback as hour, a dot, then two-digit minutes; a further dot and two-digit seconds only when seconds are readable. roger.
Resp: 8.01
